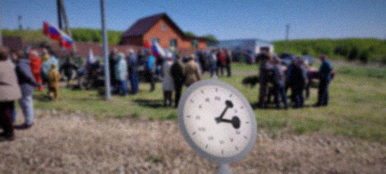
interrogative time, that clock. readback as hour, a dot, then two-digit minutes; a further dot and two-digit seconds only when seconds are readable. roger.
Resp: 3.06
